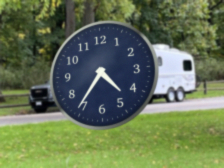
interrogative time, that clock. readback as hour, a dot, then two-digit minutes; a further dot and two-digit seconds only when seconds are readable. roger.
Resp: 4.36
